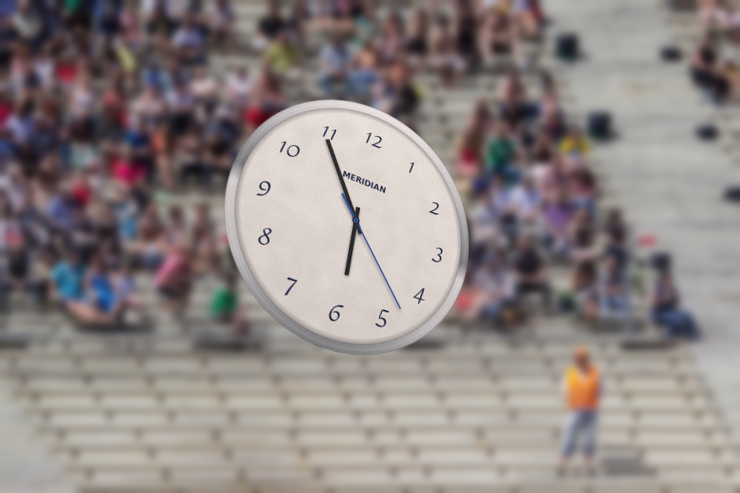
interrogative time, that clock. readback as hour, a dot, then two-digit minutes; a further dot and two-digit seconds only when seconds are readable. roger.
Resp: 5.54.23
